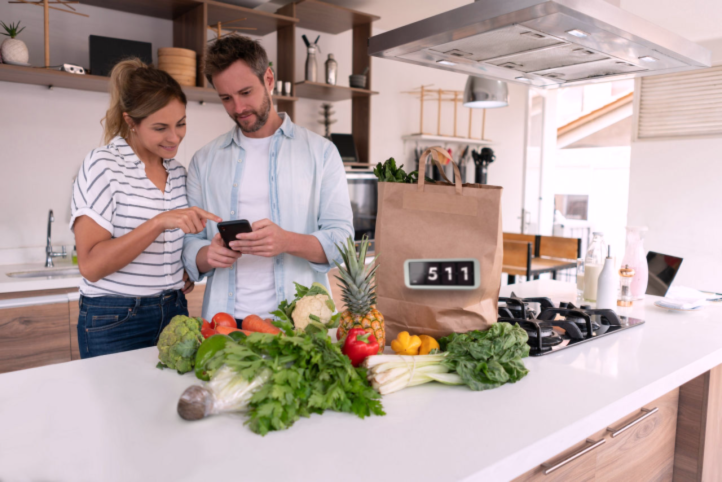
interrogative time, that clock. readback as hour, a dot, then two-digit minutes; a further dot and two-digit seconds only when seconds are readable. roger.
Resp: 5.11
